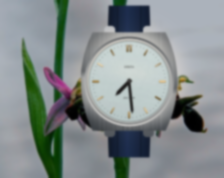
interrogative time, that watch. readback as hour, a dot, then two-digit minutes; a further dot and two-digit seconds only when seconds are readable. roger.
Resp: 7.29
